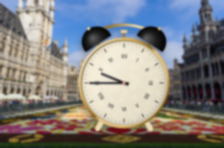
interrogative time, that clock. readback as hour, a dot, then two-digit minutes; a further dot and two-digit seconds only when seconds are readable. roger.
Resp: 9.45
